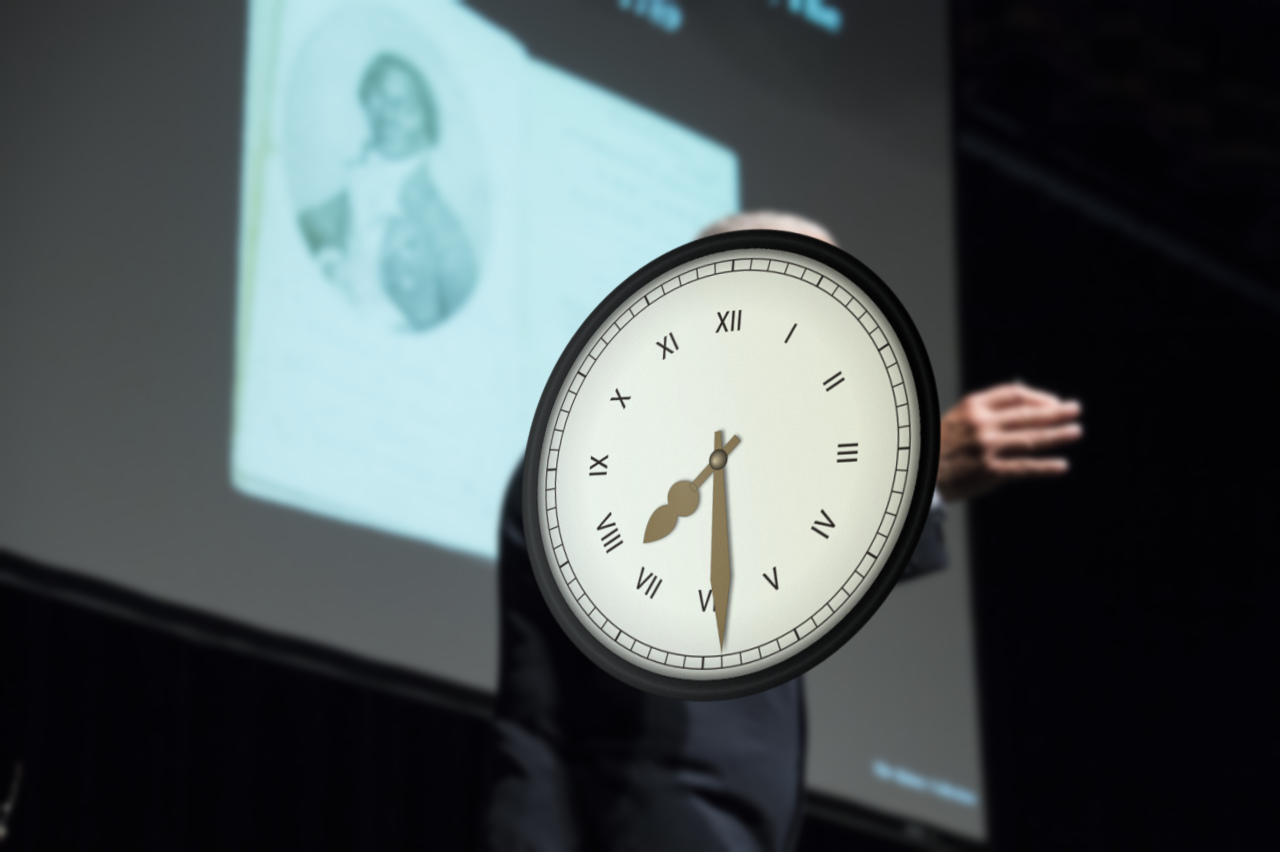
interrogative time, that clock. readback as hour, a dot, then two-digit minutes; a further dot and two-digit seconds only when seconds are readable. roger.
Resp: 7.29
